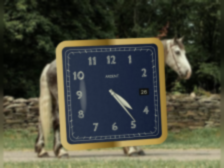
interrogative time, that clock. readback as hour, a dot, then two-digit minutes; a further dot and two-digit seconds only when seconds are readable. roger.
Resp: 4.24
